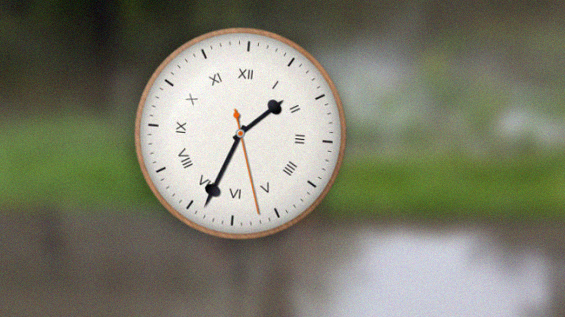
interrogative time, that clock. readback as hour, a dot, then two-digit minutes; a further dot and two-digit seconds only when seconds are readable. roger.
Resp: 1.33.27
